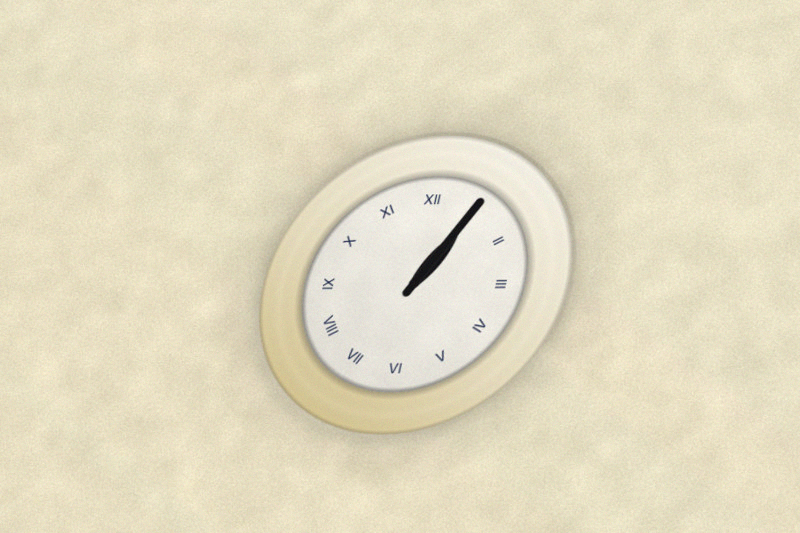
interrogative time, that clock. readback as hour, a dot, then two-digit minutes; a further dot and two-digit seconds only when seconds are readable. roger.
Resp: 1.05
